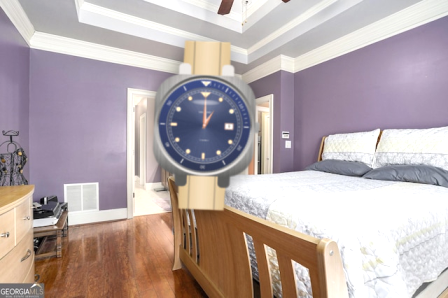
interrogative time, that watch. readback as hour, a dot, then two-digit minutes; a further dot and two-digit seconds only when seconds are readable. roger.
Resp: 1.00
